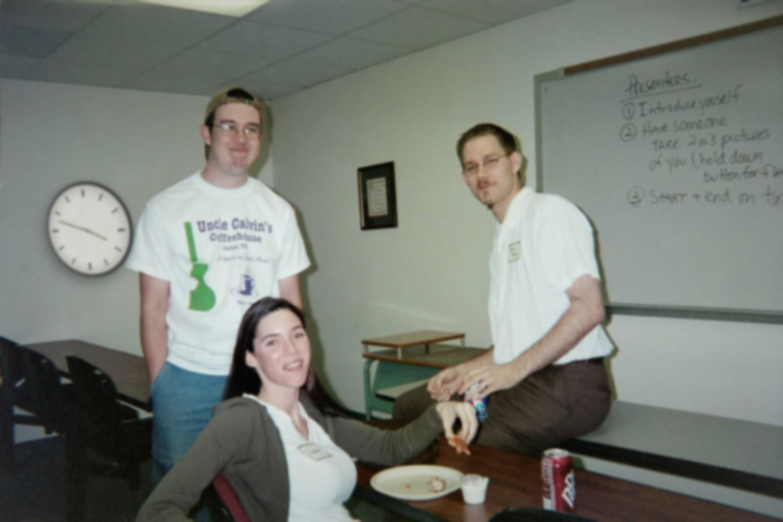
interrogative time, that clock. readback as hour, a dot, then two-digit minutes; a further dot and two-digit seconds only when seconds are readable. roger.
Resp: 3.48
